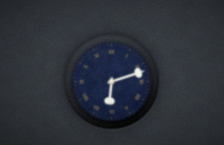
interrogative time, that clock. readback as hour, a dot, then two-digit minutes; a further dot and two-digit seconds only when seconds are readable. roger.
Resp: 6.12
